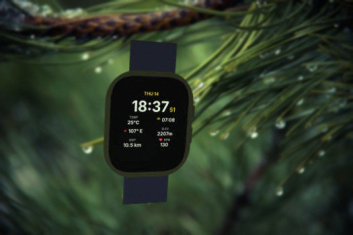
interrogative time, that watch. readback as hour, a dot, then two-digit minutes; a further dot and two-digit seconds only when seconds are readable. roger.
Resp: 18.37
